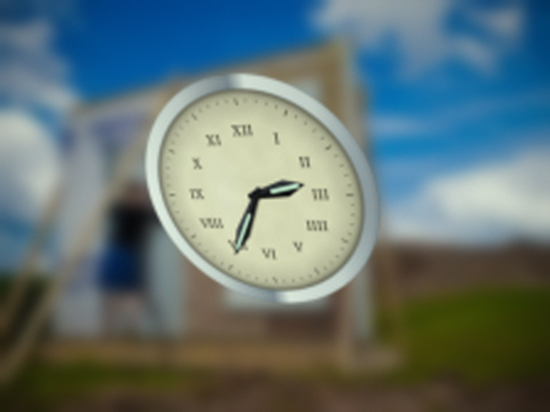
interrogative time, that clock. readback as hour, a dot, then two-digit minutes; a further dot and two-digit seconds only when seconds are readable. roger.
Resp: 2.35
